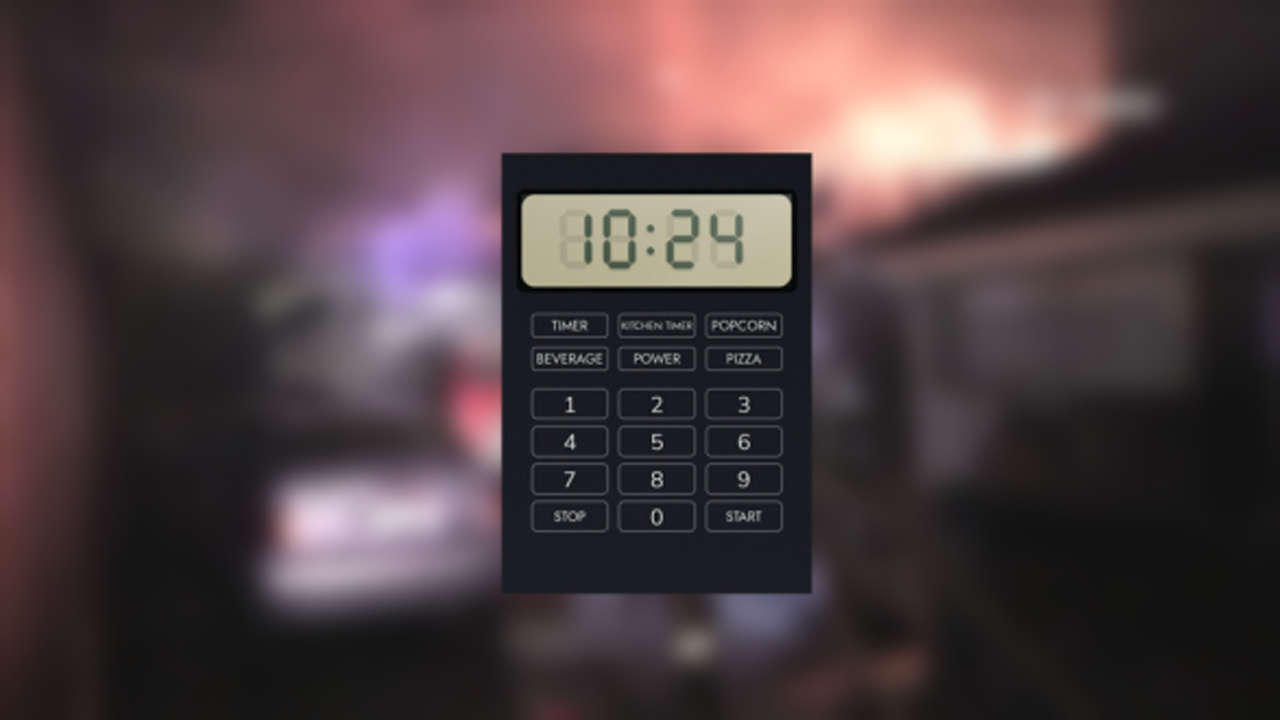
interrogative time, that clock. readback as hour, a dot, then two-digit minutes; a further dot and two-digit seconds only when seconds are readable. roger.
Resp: 10.24
